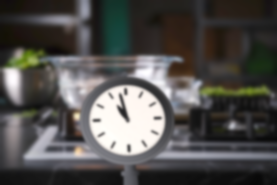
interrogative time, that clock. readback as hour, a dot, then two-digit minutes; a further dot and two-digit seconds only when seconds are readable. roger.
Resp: 10.58
